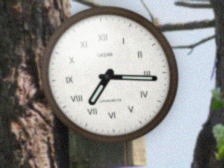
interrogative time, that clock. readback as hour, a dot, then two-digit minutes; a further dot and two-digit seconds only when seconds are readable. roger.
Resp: 7.16
